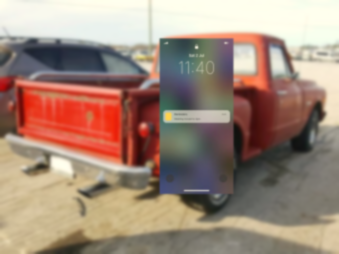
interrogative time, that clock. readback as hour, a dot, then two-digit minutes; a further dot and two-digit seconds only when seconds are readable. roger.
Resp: 11.40
